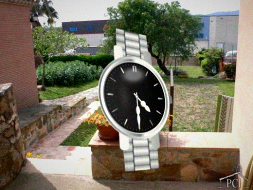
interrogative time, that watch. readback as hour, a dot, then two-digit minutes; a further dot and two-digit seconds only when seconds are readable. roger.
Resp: 4.30
